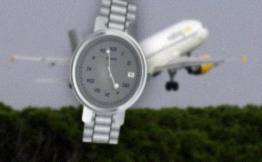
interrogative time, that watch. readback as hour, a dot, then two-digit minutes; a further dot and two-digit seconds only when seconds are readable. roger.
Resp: 4.58
